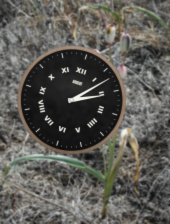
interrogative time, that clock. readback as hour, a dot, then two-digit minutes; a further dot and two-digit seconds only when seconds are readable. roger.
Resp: 2.07
